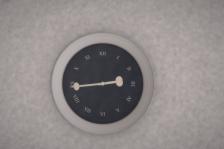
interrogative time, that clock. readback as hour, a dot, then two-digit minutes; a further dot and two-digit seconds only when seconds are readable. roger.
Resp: 2.44
